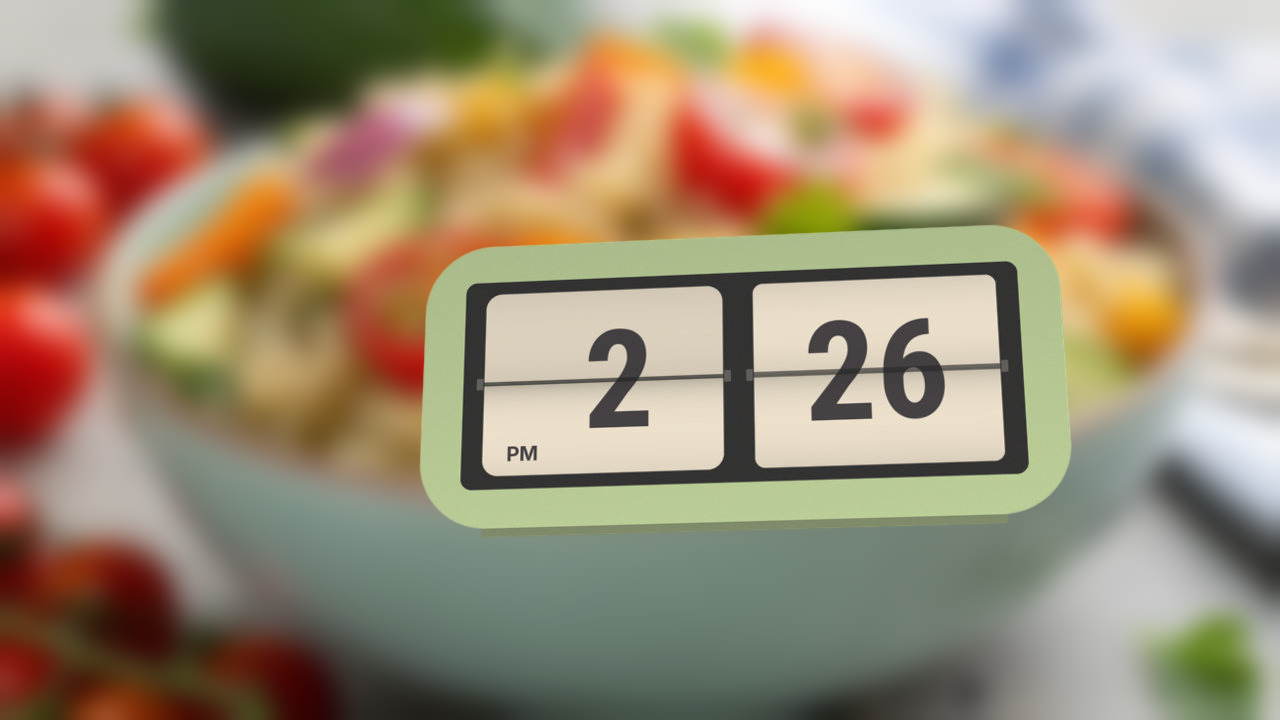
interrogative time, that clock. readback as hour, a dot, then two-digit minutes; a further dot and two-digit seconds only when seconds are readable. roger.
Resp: 2.26
